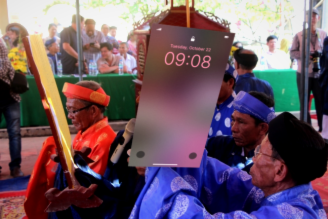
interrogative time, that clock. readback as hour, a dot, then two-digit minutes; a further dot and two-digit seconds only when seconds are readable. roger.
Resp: 9.08
